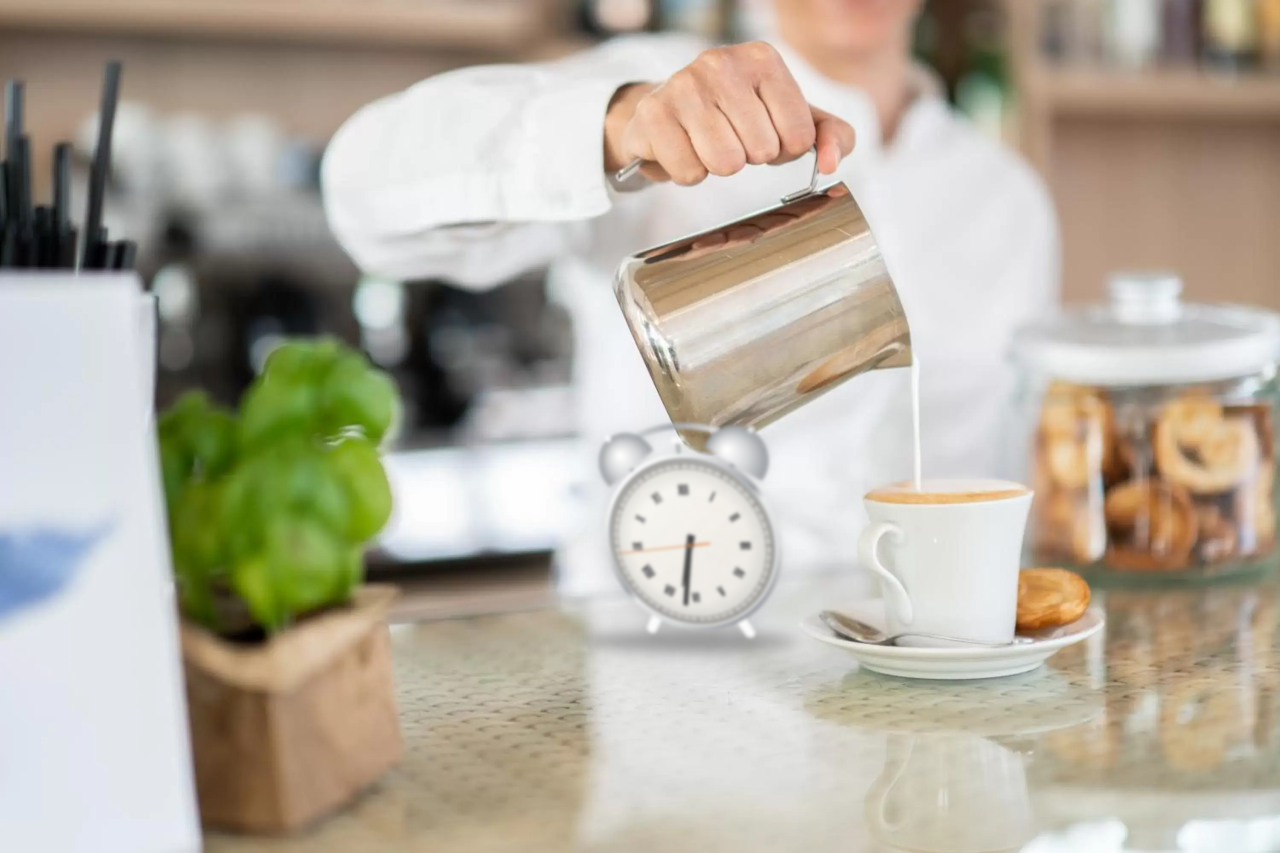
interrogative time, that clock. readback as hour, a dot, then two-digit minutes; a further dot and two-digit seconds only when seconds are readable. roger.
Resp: 6.31.44
